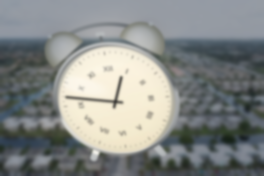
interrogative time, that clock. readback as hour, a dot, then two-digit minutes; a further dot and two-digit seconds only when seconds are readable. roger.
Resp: 12.47
